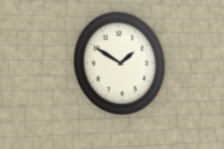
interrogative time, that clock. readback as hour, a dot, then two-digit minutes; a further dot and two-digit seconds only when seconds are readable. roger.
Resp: 1.50
